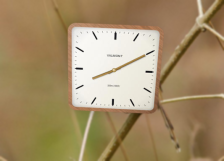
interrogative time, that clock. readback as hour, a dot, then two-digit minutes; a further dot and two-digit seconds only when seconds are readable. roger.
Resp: 8.10
